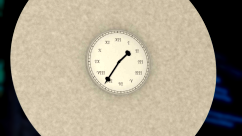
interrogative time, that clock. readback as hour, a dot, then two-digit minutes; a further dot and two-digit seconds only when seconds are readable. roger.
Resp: 1.36
